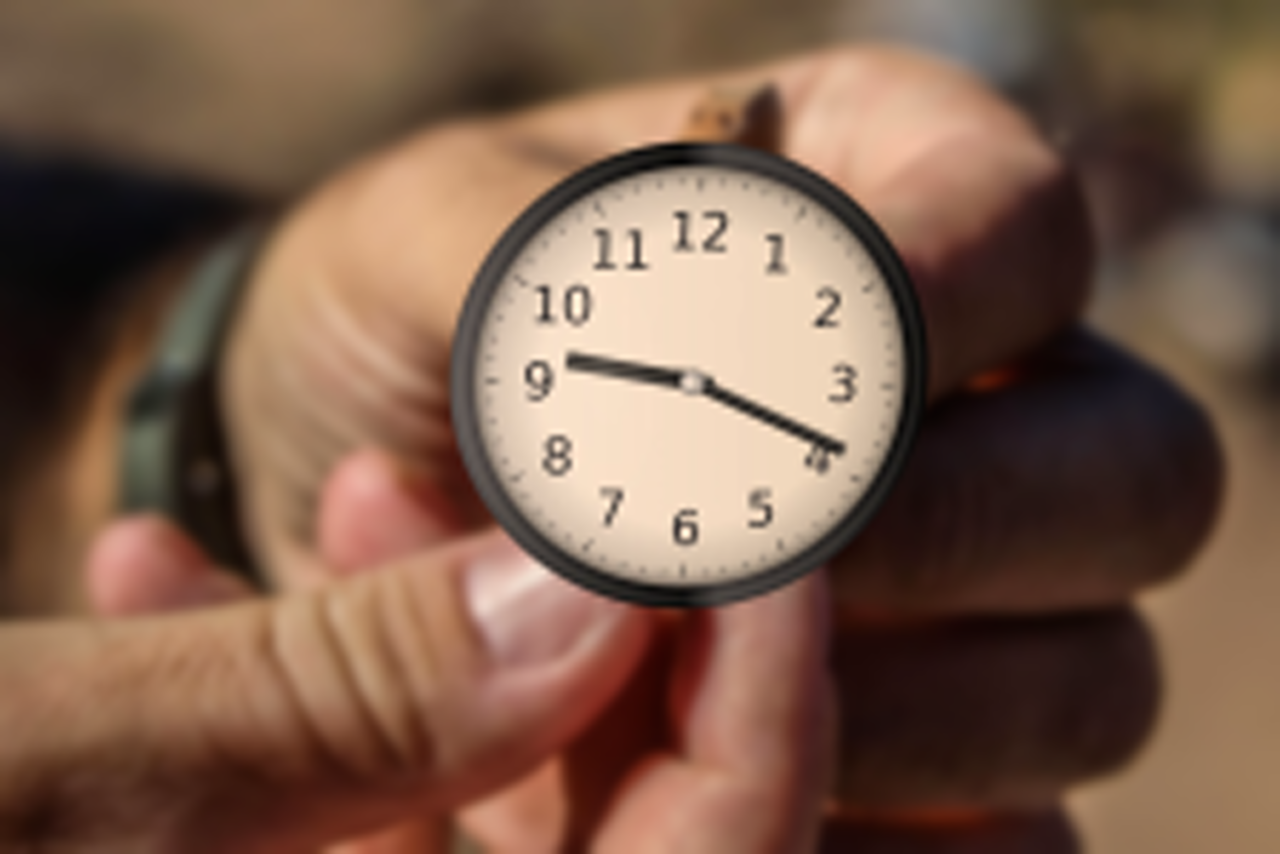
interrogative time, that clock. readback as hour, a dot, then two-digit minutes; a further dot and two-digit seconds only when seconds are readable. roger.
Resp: 9.19
